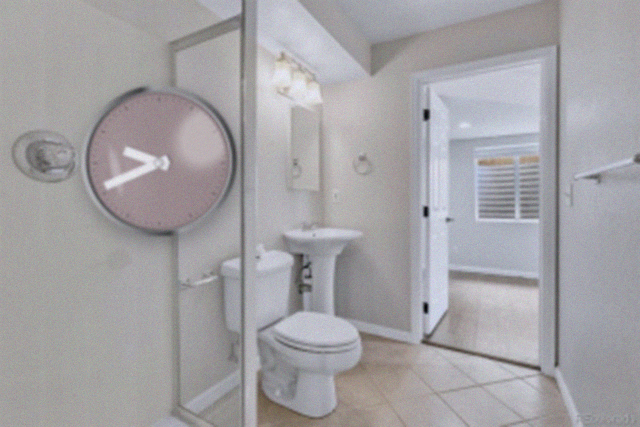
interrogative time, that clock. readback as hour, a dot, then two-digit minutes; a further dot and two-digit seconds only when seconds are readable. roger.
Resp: 9.41
